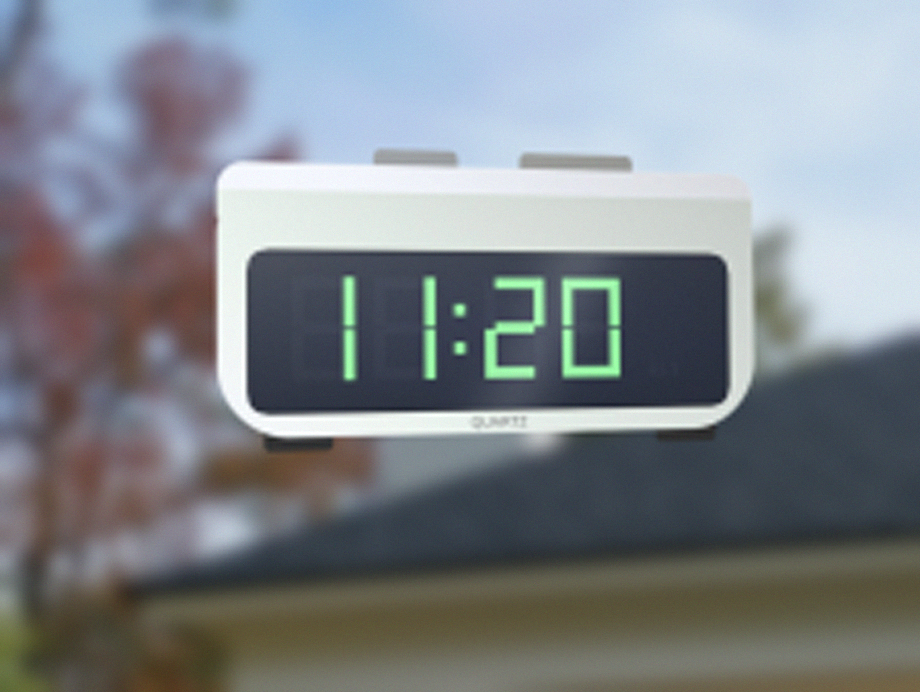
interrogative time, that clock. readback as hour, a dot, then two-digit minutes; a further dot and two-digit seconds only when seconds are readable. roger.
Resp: 11.20
